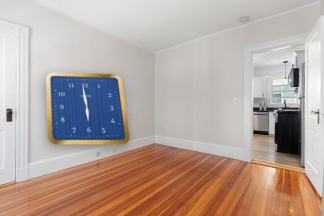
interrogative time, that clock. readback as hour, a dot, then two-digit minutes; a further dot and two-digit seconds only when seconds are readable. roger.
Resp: 5.59
